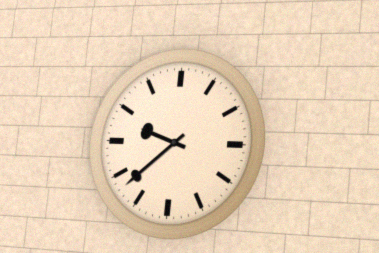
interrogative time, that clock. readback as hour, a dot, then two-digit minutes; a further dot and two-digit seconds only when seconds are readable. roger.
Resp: 9.38
